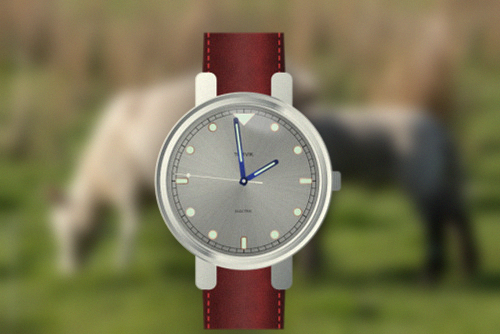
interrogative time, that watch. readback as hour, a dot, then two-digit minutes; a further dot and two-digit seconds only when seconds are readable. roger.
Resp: 1.58.46
